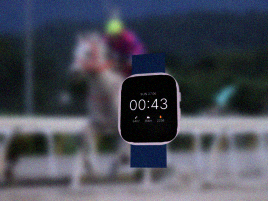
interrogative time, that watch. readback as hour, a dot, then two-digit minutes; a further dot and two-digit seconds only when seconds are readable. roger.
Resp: 0.43
